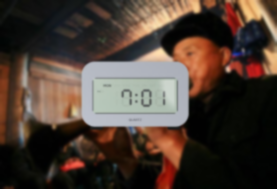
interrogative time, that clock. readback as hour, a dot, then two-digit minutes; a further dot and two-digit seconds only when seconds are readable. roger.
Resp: 7.01
